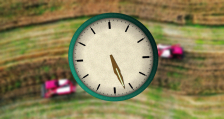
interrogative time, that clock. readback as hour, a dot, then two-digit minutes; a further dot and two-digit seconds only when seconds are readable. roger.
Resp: 5.27
